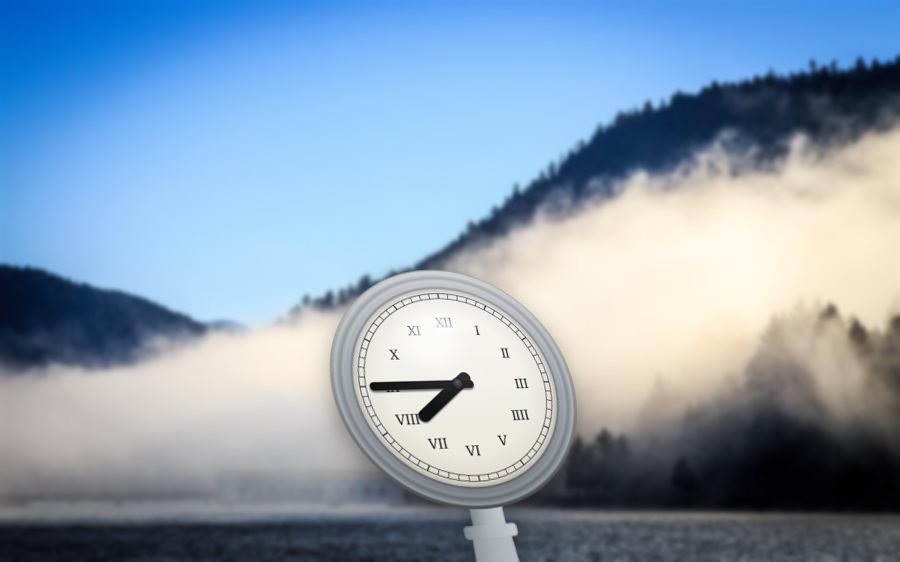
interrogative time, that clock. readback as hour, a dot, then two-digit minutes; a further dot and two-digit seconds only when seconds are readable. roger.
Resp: 7.45
